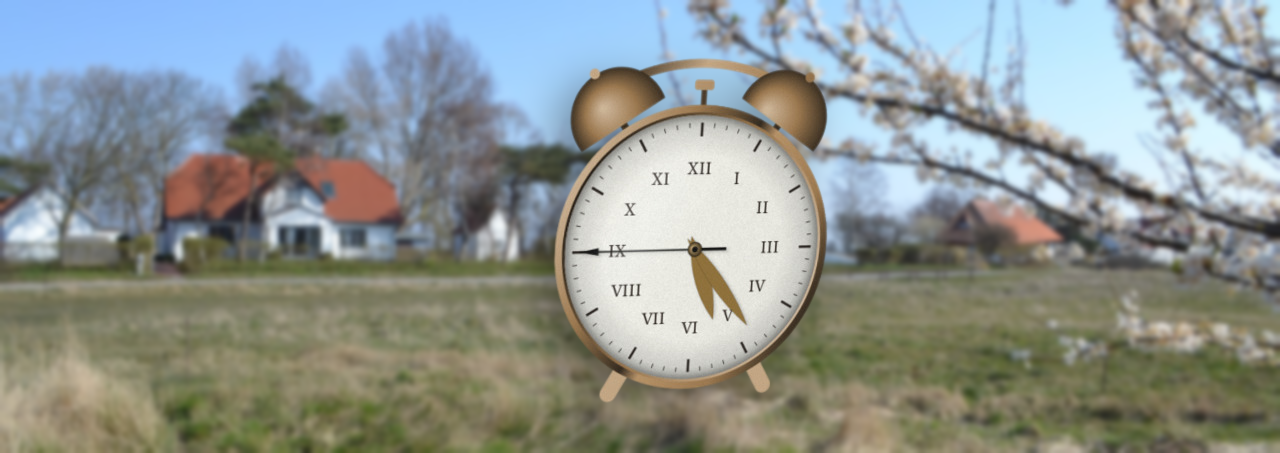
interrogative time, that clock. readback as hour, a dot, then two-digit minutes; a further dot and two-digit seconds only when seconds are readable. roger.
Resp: 5.23.45
